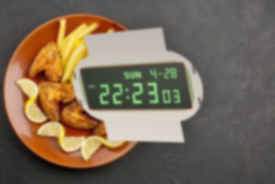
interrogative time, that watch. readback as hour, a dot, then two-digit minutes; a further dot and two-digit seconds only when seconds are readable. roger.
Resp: 22.23.03
